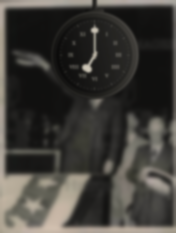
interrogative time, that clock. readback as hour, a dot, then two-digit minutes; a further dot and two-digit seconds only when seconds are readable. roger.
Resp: 7.00
